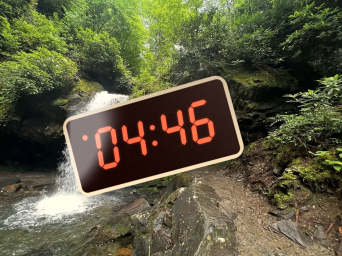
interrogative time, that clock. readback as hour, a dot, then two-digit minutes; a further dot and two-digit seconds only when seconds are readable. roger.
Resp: 4.46
